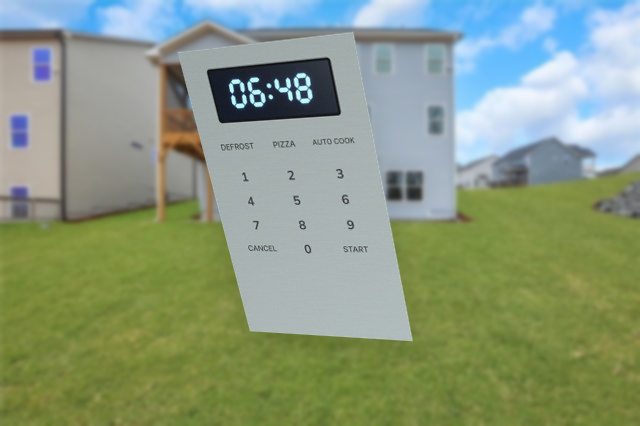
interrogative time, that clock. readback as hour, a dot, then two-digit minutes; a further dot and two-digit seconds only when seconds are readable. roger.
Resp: 6.48
